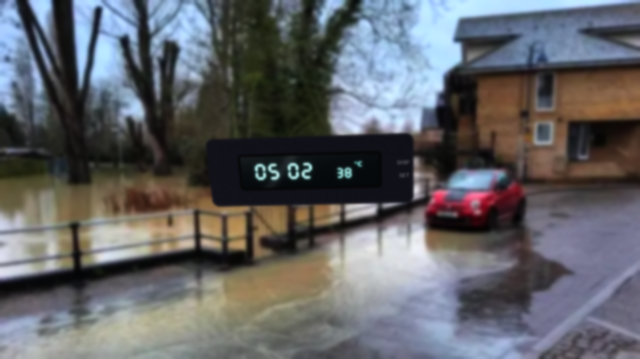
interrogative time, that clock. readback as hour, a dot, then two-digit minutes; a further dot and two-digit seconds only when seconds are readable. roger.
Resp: 5.02
